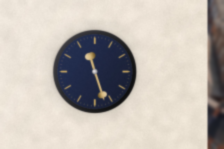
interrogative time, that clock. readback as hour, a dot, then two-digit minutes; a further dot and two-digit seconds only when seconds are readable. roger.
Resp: 11.27
